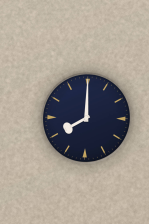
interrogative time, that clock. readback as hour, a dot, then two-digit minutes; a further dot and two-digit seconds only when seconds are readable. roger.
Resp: 8.00
